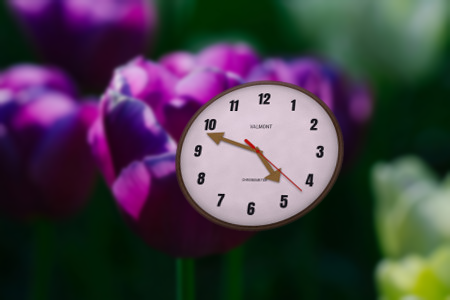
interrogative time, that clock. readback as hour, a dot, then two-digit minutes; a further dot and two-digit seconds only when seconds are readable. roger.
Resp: 4.48.22
